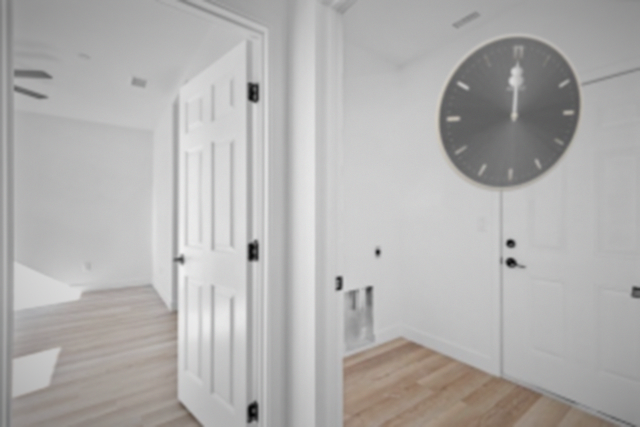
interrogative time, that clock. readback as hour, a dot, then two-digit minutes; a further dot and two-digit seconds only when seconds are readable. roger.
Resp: 12.00
